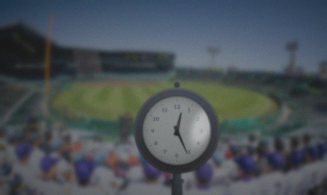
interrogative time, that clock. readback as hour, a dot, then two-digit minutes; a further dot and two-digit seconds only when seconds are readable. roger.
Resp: 12.26
